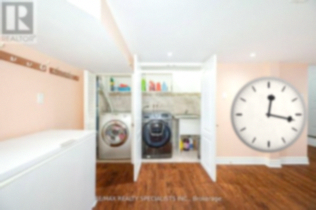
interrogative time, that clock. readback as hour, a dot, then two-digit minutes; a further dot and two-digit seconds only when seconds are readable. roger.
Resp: 12.17
